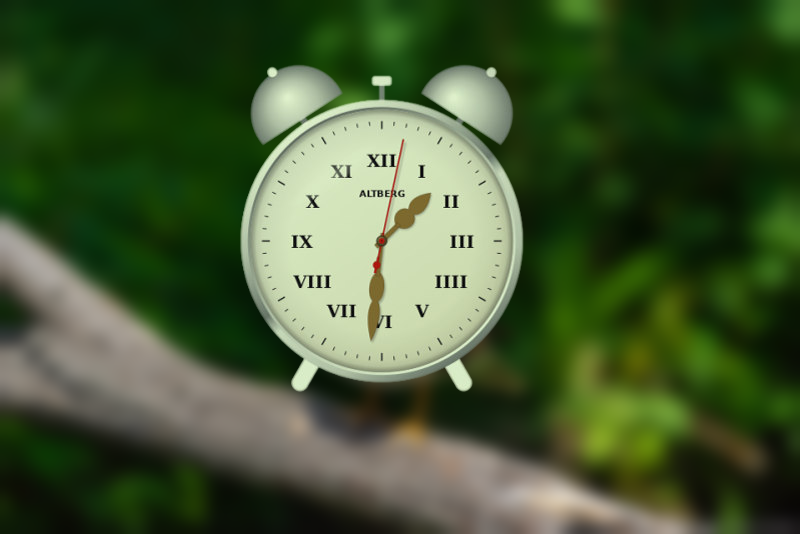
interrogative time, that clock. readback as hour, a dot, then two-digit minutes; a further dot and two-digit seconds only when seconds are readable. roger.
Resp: 1.31.02
